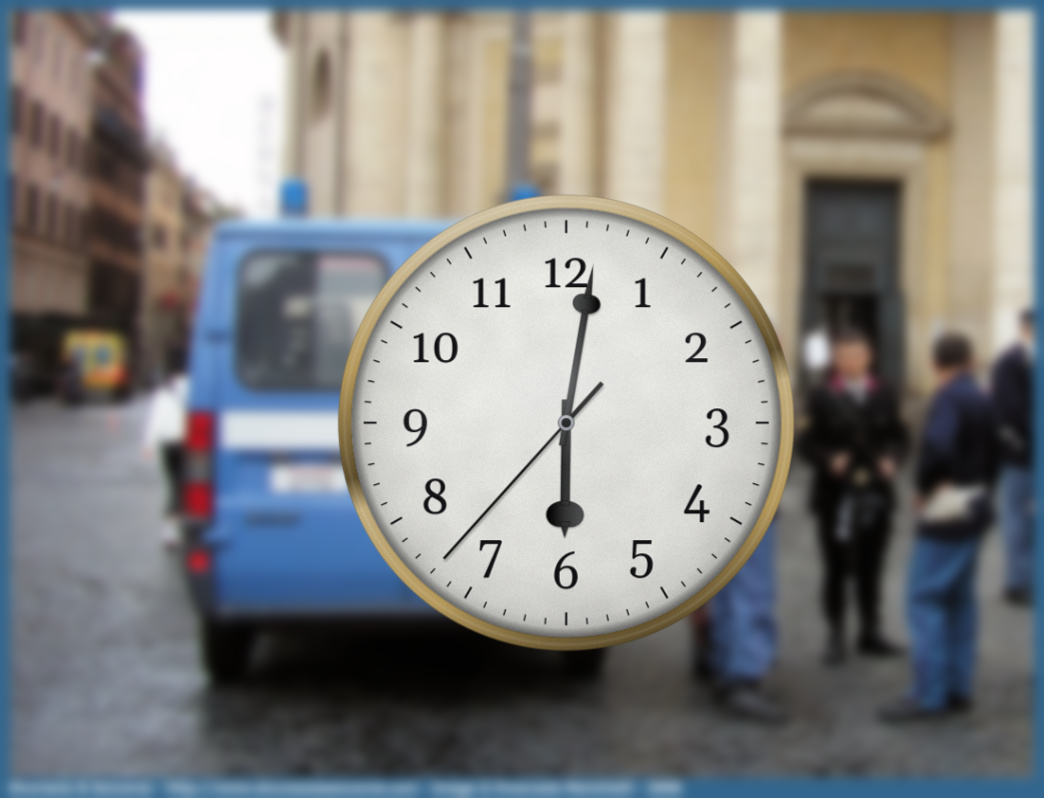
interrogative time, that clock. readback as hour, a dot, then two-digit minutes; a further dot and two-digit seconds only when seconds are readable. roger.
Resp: 6.01.37
